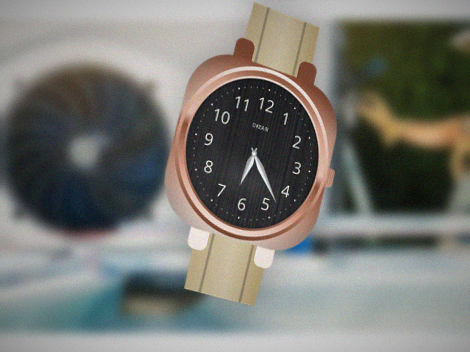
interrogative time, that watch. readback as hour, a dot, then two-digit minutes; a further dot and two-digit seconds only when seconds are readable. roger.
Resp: 6.23
